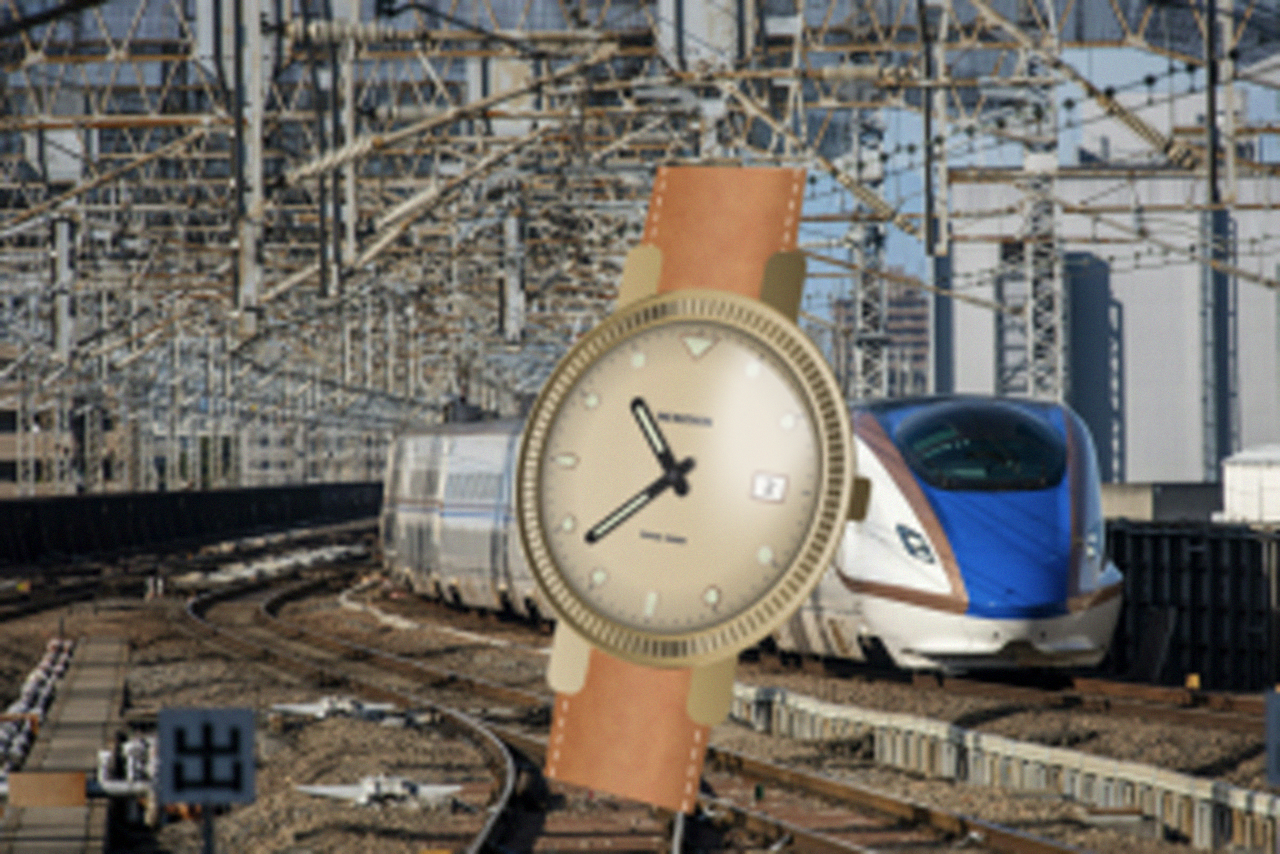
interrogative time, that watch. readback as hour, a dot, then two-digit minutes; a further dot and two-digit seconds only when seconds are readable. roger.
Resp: 10.38
